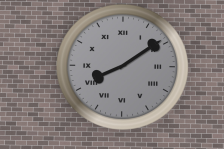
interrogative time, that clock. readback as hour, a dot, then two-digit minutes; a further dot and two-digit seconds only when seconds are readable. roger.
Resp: 8.09
